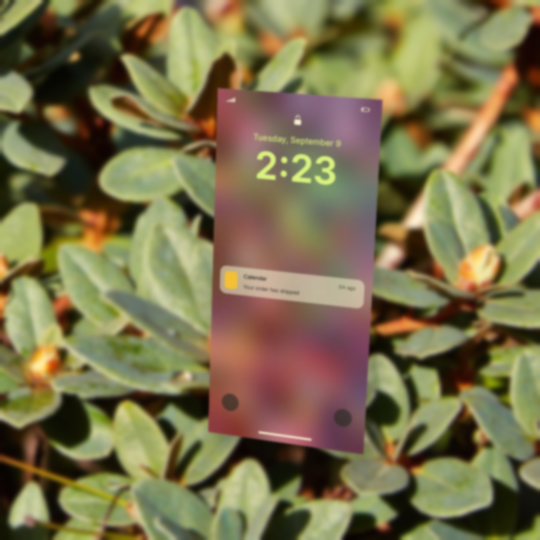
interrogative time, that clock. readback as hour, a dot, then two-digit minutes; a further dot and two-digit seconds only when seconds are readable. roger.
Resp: 2.23
